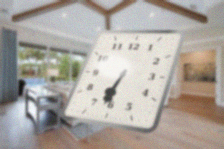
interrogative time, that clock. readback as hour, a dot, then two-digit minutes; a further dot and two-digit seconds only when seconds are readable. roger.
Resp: 6.32
